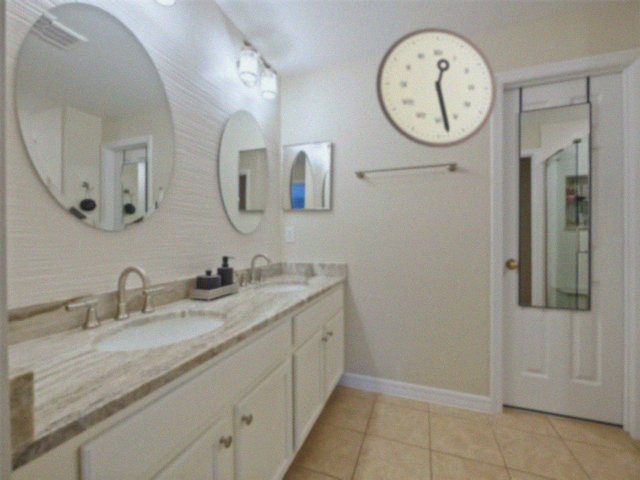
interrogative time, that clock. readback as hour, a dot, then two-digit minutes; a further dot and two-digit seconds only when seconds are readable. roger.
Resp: 12.28
